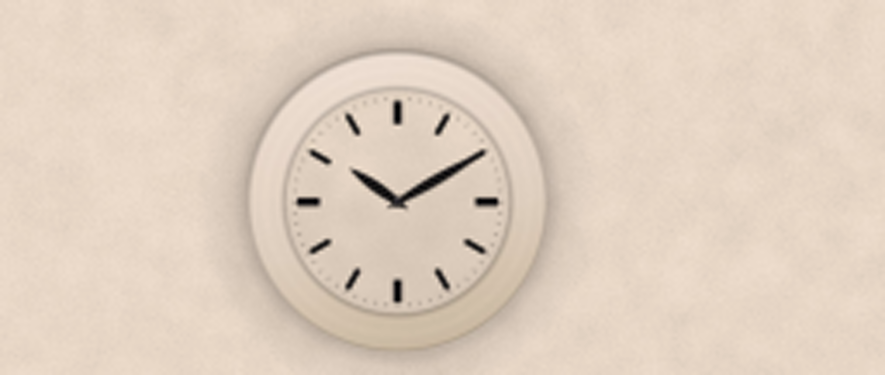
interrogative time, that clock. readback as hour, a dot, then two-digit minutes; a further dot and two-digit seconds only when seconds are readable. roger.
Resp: 10.10
